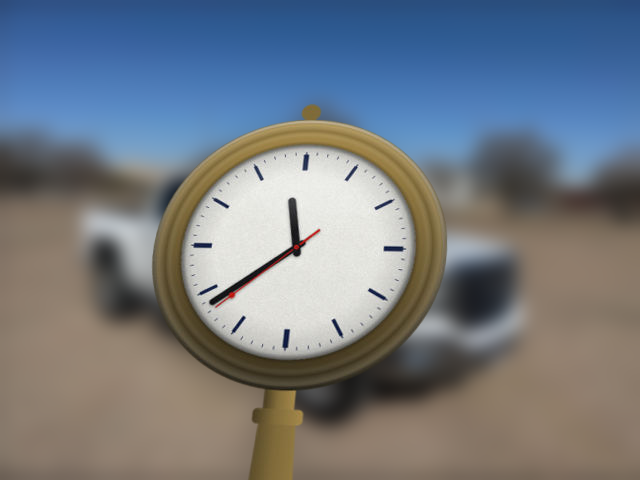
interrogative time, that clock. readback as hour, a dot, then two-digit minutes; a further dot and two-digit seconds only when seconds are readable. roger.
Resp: 11.38.38
